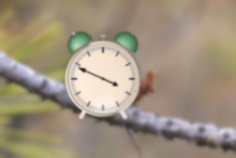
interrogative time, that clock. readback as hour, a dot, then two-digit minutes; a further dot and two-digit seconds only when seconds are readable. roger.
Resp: 3.49
